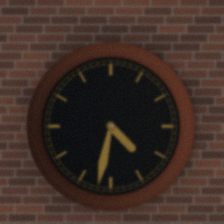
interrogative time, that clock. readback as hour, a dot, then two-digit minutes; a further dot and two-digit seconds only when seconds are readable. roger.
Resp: 4.32
